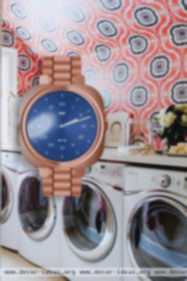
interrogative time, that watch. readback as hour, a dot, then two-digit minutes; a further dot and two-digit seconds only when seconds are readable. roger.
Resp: 2.12
